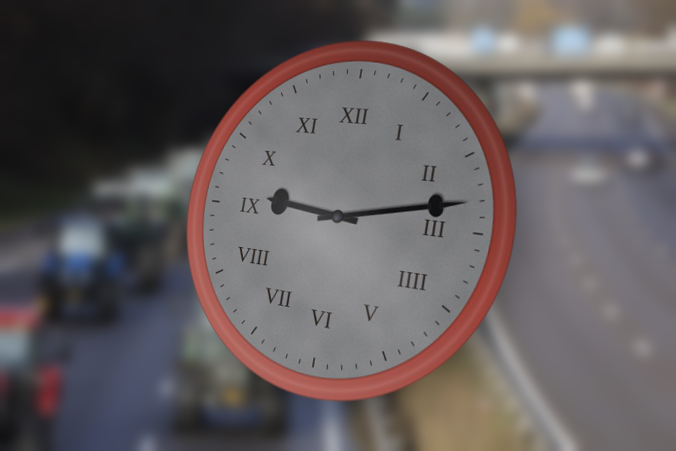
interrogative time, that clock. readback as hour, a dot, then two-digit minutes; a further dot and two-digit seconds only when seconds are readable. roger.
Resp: 9.13
